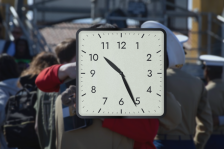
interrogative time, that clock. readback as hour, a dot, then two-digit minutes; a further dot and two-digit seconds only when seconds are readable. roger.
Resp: 10.26
